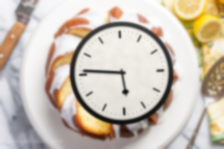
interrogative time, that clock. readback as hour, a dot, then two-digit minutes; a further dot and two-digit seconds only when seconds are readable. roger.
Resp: 5.46
